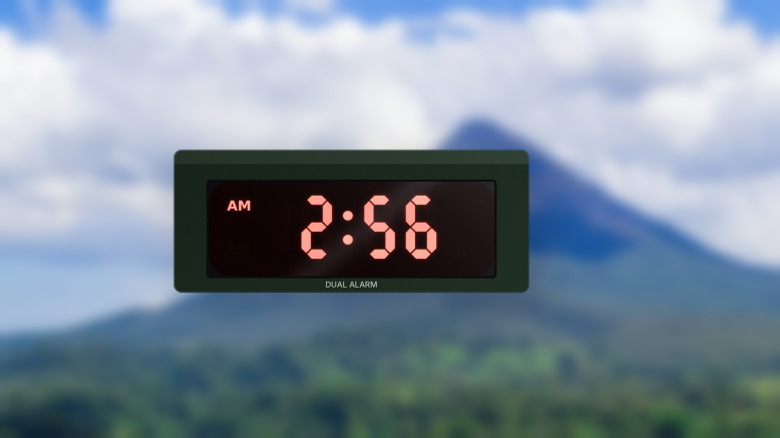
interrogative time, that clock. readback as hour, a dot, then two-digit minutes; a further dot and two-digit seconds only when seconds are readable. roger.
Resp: 2.56
